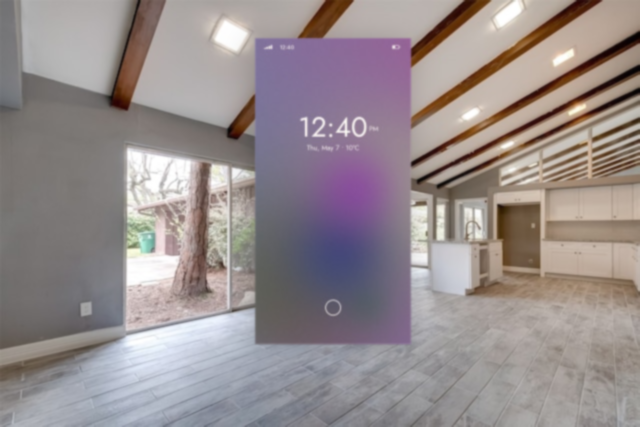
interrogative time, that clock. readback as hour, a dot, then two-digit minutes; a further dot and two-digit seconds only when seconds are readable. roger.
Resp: 12.40
